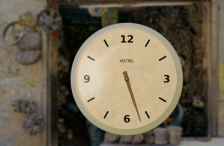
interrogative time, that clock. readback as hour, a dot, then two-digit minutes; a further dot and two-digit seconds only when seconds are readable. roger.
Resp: 5.27
